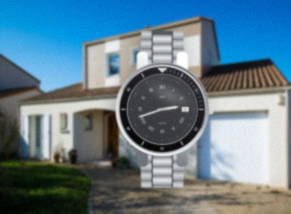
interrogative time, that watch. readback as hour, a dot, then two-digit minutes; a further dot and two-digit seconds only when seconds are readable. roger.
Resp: 2.42
